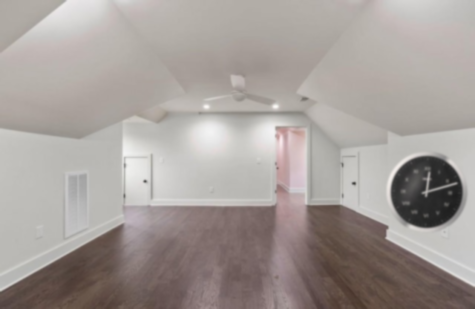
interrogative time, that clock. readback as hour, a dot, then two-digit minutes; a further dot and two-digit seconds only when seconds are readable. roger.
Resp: 12.12
